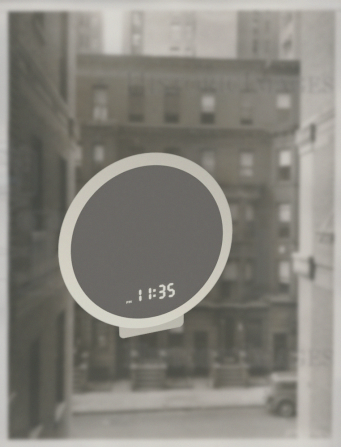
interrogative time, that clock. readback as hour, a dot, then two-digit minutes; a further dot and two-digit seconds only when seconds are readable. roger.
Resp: 11.35
